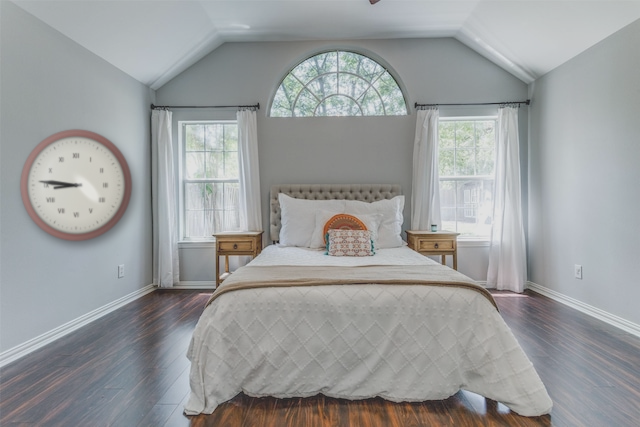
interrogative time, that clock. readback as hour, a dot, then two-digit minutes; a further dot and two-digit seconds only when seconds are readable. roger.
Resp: 8.46
